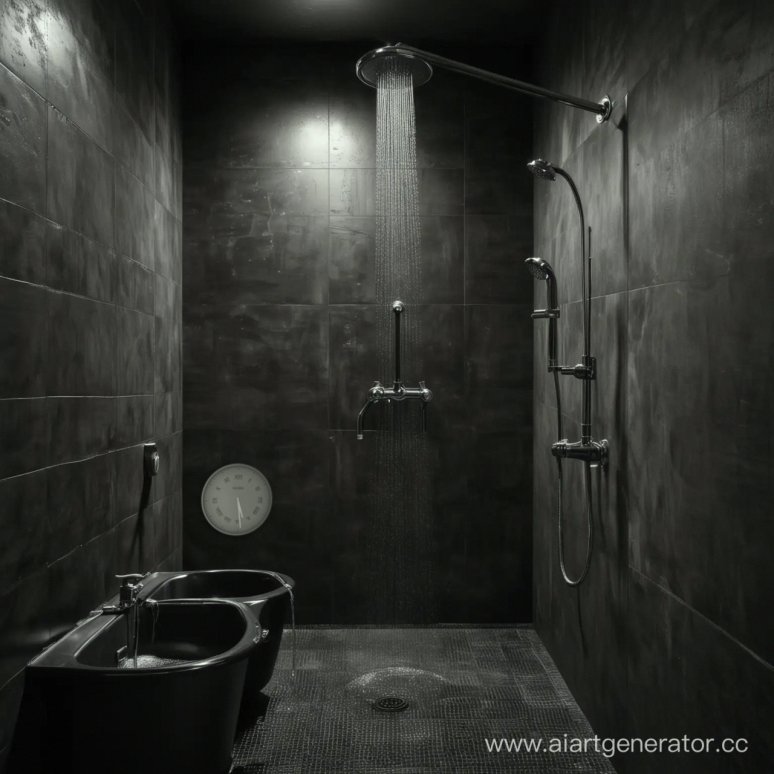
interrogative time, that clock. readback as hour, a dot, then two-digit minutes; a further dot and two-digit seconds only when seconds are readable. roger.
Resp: 5.29
